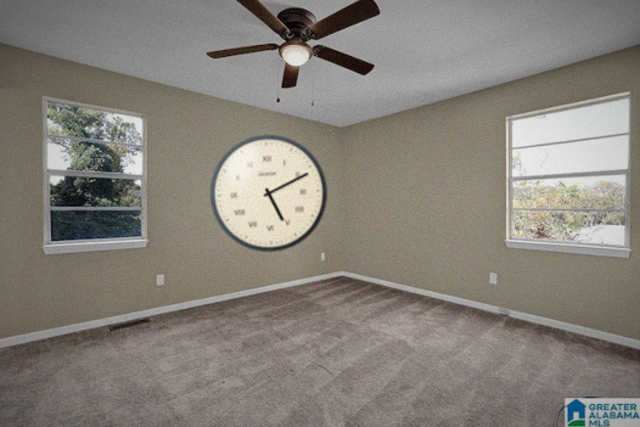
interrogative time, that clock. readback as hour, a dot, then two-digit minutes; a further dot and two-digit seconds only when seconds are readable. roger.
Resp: 5.11
